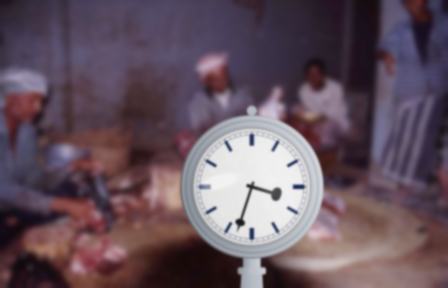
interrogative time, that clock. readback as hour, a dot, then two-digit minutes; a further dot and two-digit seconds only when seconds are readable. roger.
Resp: 3.33
